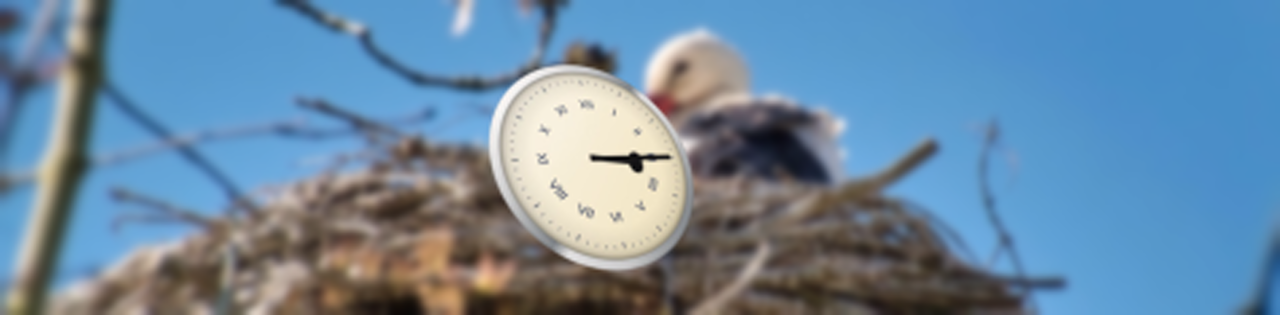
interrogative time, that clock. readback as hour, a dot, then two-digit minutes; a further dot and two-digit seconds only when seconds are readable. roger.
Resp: 3.15
